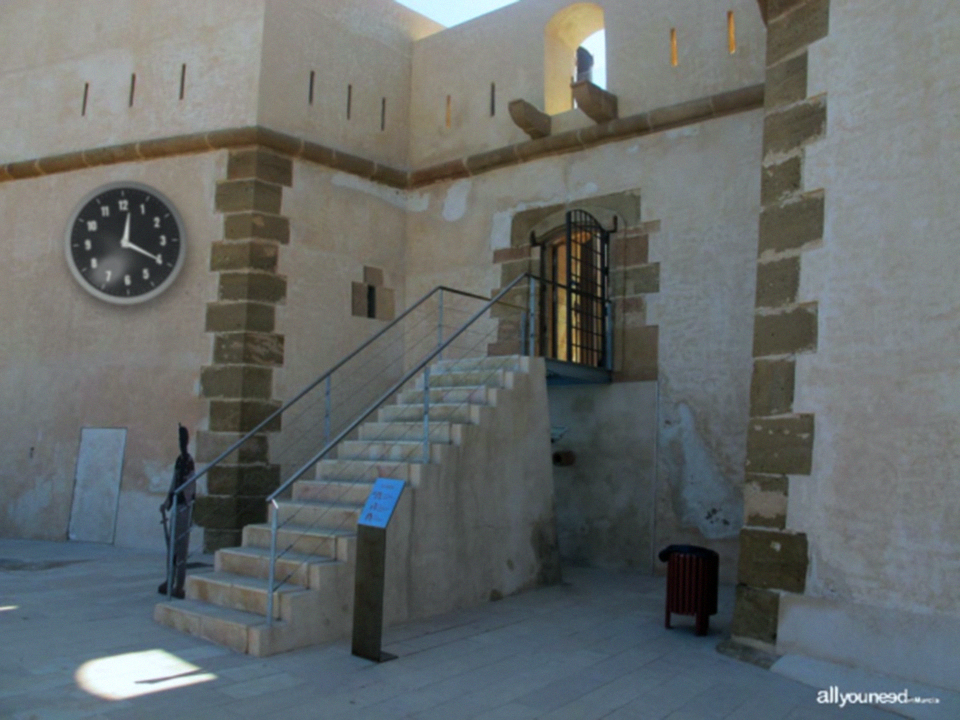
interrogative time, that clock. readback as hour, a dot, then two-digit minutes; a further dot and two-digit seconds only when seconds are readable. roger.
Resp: 12.20
